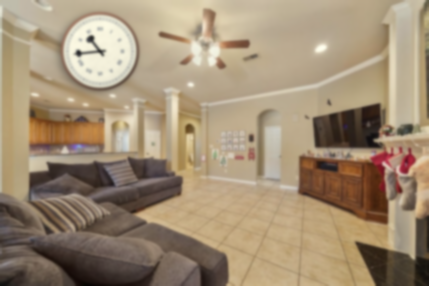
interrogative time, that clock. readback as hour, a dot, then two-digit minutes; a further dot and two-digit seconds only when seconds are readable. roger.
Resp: 10.44
